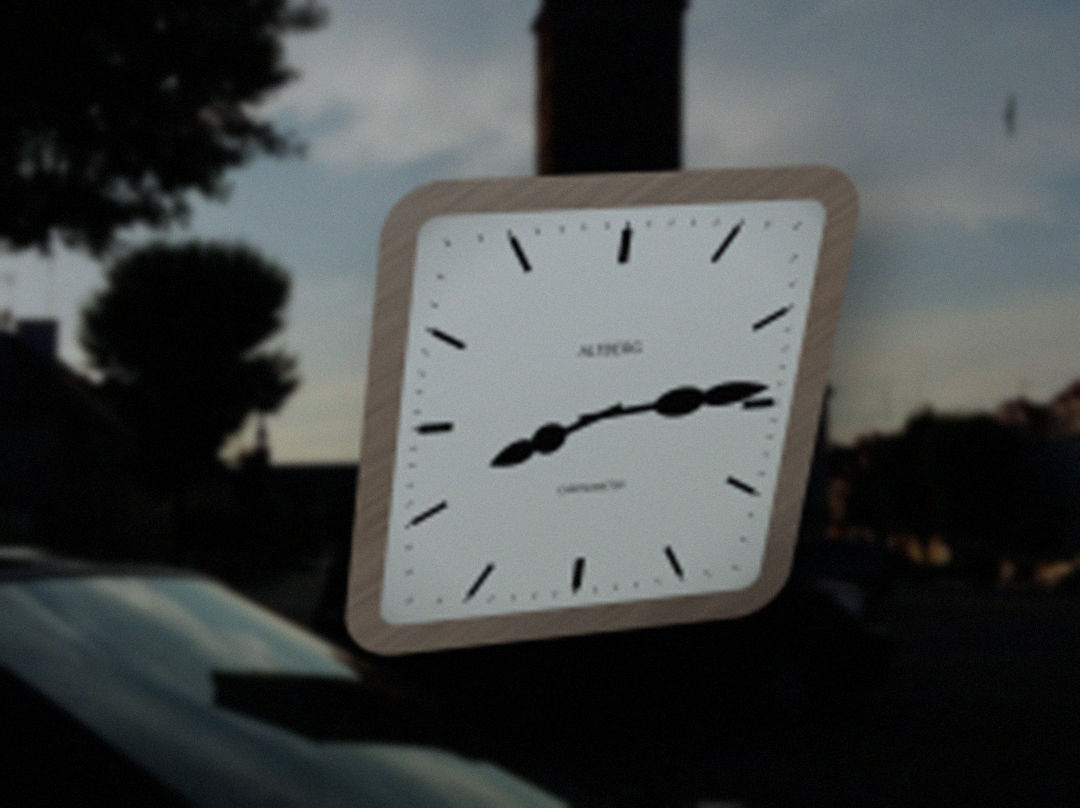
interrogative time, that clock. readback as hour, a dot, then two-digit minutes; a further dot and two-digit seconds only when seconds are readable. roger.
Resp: 8.14
